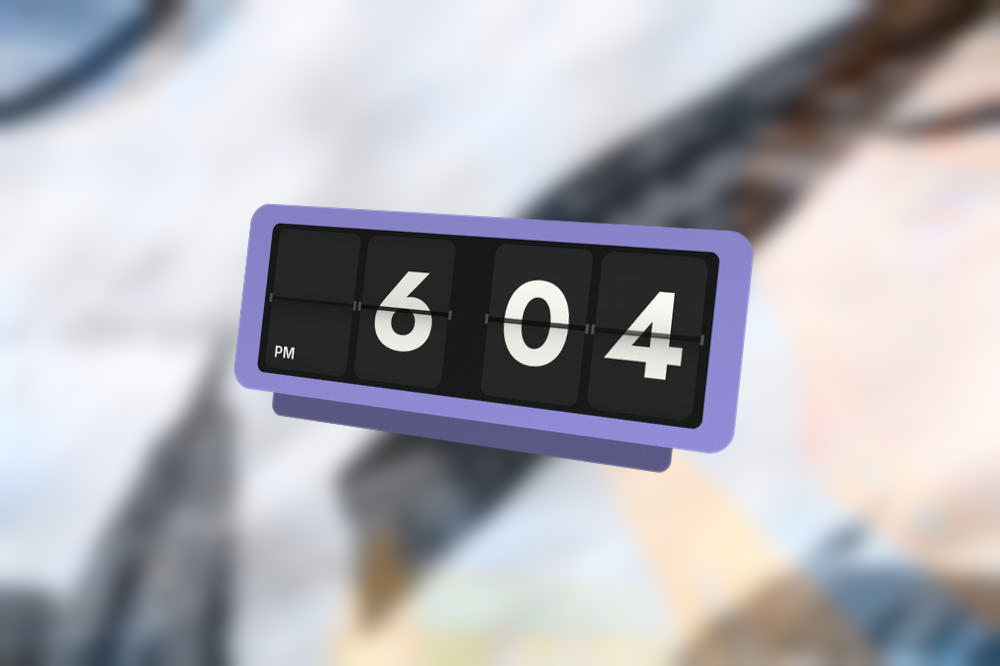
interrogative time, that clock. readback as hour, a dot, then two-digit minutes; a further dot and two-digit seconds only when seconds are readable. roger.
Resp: 6.04
